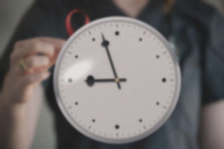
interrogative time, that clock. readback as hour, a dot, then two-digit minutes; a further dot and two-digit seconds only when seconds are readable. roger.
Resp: 8.57
